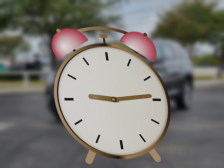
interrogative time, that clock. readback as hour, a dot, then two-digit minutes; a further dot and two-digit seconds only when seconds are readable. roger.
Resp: 9.14
